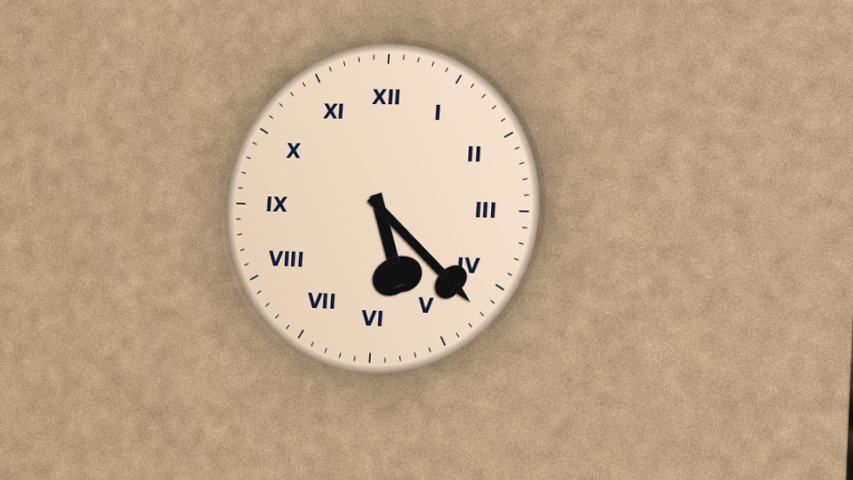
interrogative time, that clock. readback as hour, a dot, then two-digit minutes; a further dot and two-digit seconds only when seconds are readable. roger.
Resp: 5.22
